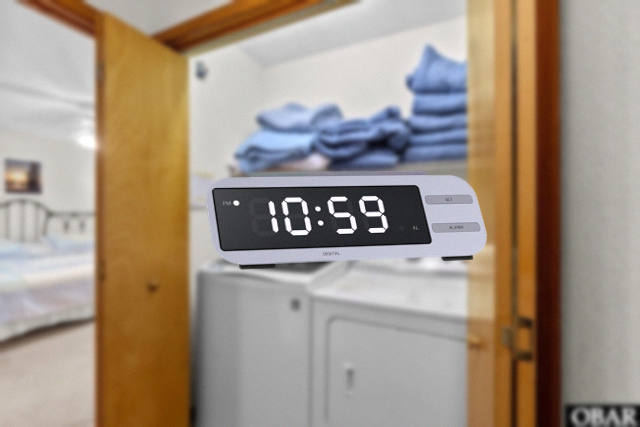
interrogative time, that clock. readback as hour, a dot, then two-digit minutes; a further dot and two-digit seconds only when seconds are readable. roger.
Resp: 10.59
